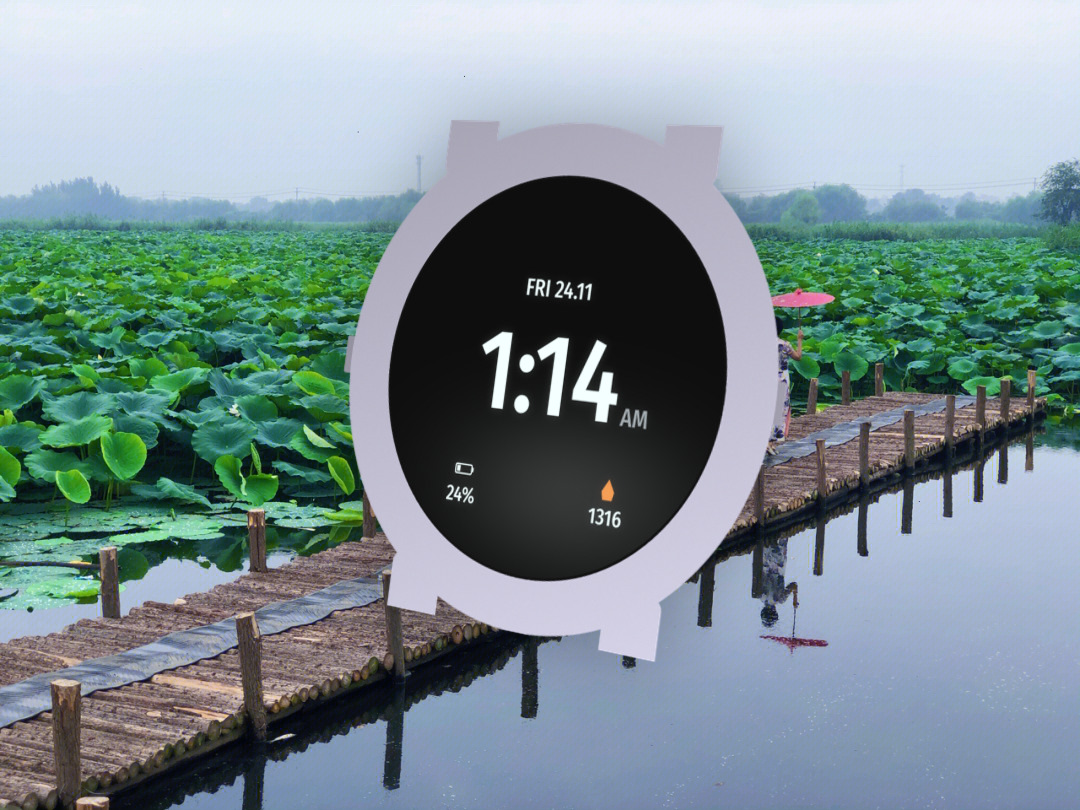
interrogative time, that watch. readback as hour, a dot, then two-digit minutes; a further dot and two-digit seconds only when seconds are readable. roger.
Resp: 1.14
